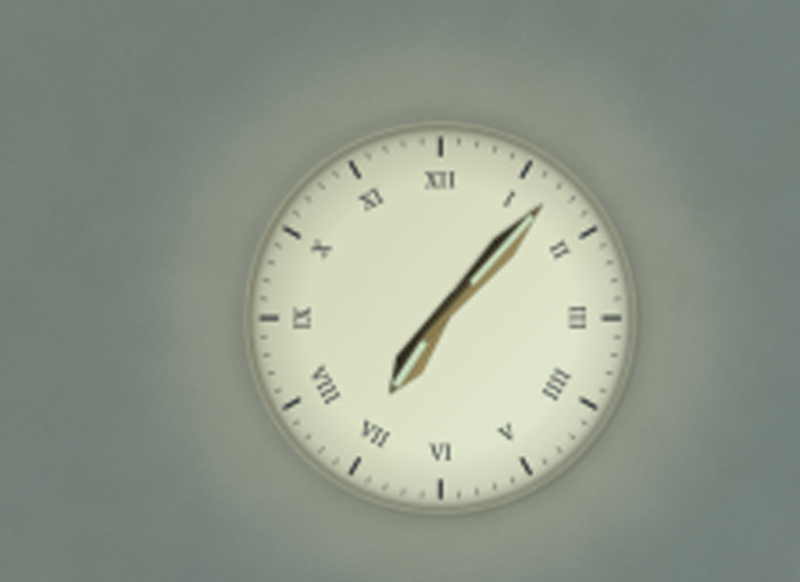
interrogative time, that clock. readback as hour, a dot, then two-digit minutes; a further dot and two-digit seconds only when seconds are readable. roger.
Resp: 7.07
